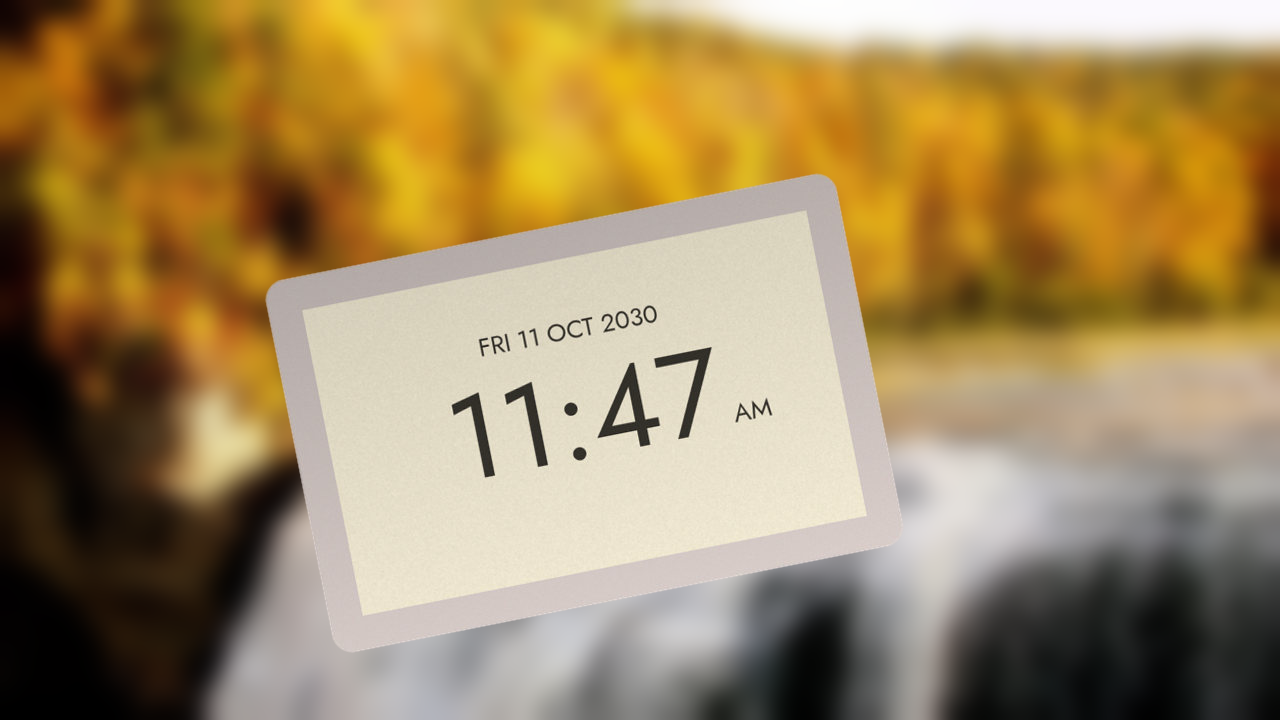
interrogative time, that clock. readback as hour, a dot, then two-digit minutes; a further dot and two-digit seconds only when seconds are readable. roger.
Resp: 11.47
